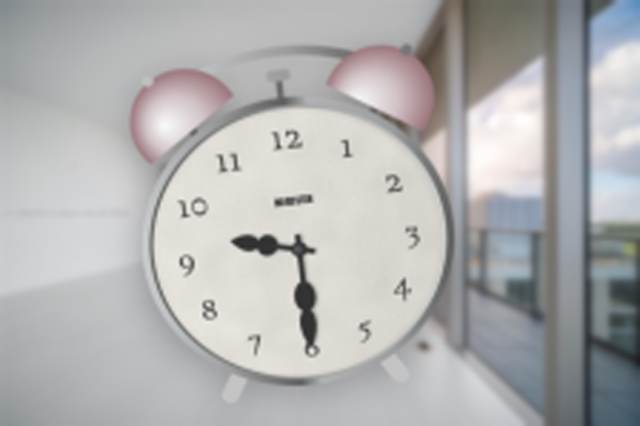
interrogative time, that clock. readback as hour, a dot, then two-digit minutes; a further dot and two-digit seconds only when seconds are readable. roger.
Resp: 9.30
